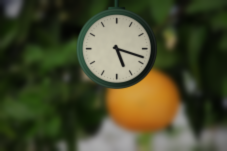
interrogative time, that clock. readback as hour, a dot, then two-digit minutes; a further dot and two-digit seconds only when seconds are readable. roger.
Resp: 5.18
